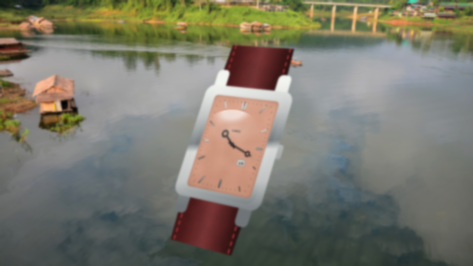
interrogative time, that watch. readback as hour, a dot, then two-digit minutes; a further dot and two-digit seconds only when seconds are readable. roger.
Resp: 10.18
